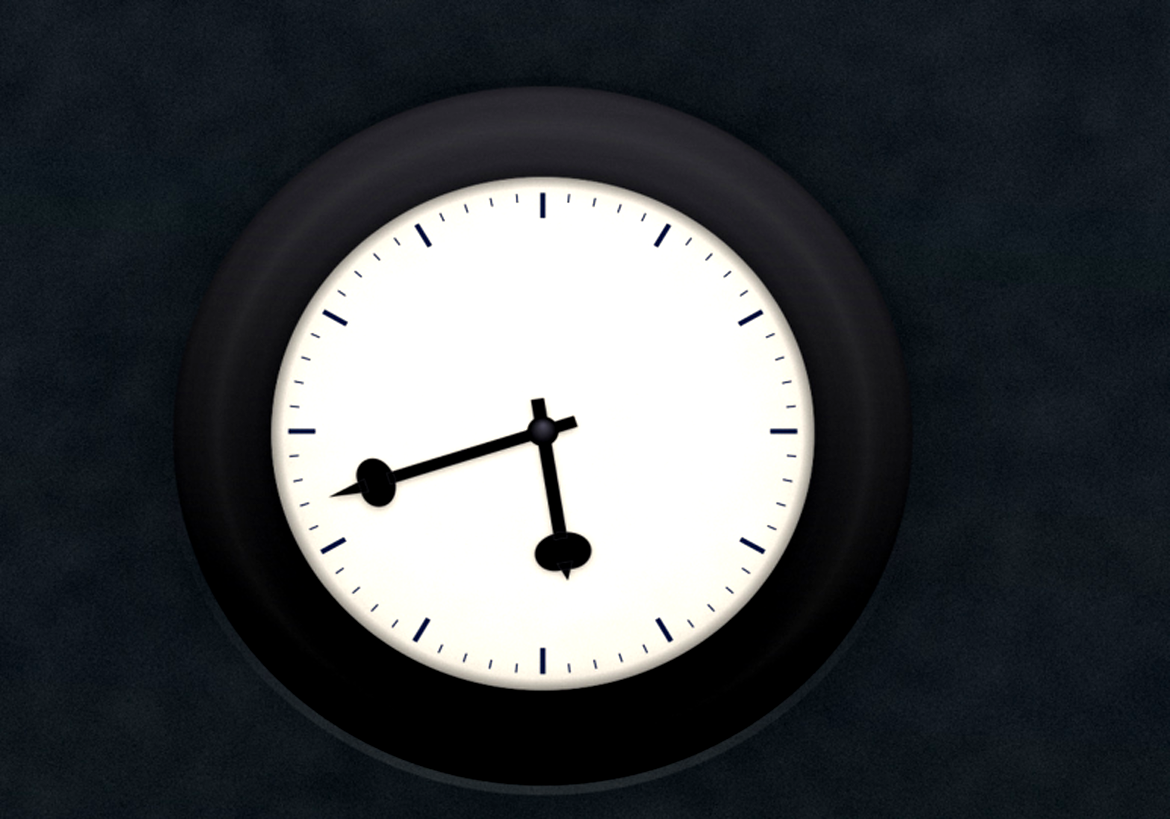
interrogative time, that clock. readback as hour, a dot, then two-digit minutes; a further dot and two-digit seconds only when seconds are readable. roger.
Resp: 5.42
